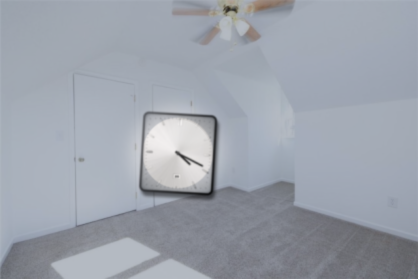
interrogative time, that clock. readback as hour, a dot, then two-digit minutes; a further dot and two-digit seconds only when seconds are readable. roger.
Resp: 4.19
